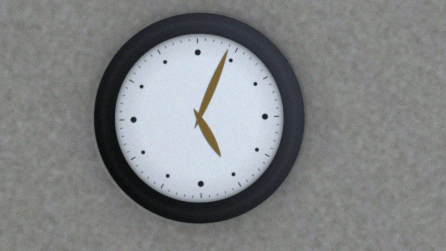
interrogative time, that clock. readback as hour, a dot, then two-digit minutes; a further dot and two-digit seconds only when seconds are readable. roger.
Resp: 5.04
